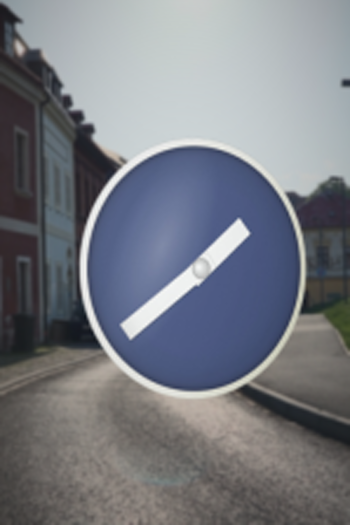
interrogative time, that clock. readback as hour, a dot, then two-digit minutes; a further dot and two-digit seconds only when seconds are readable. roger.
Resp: 1.39
